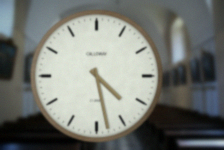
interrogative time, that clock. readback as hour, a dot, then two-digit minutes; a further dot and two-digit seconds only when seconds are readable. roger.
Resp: 4.28
